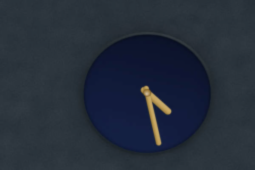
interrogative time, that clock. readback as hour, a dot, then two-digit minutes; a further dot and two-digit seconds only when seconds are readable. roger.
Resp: 4.28
